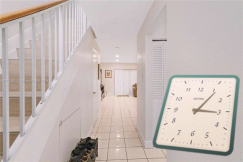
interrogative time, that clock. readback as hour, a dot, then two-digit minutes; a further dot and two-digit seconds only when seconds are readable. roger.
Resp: 3.06
